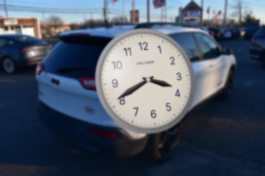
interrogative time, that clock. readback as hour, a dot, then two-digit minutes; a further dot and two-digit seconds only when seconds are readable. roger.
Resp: 3.41
